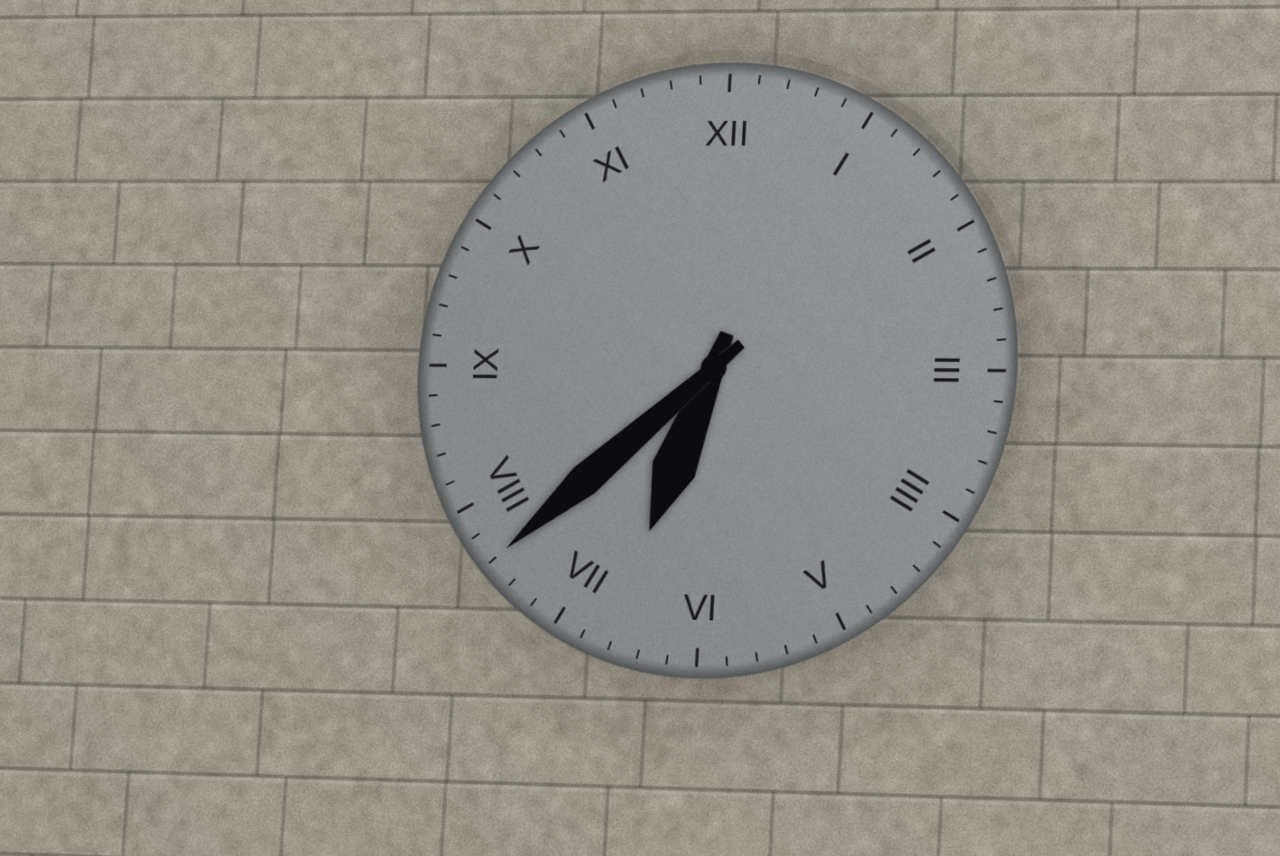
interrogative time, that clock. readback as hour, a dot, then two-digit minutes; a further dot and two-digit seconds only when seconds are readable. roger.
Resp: 6.38
